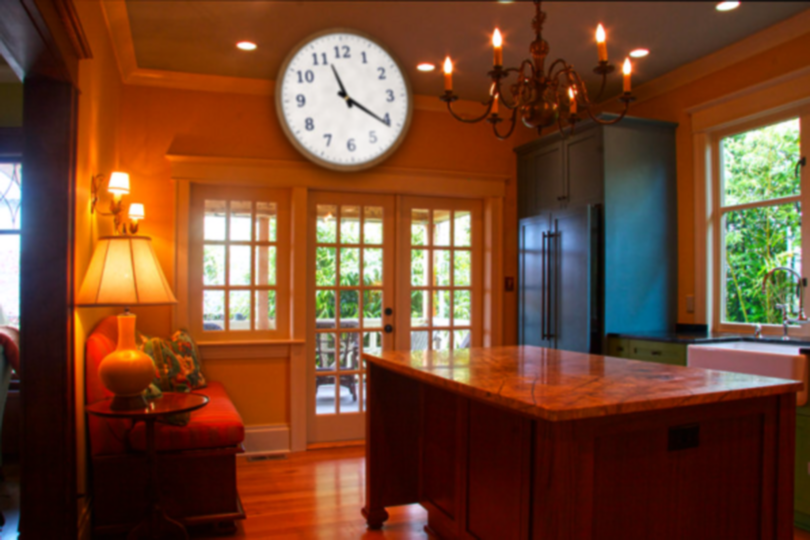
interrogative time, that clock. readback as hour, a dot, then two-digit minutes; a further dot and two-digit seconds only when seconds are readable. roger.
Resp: 11.21
